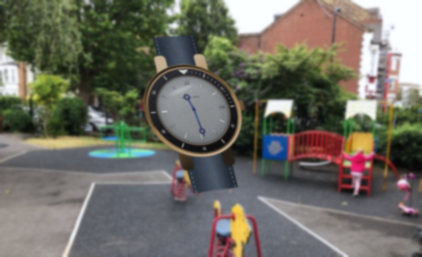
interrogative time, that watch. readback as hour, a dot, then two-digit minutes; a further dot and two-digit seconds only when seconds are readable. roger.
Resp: 11.29
